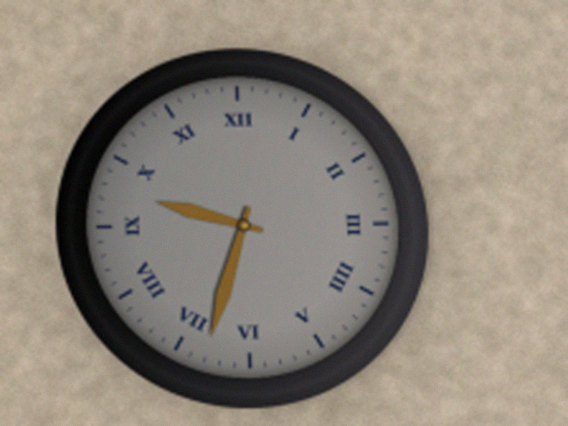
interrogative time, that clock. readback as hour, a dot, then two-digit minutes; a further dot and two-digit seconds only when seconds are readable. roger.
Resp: 9.33
